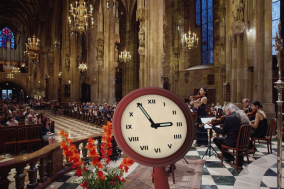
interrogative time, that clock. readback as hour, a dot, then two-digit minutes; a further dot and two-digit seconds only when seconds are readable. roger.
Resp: 2.55
